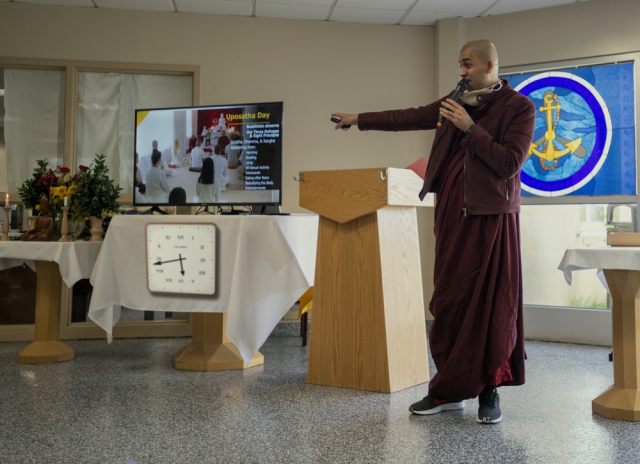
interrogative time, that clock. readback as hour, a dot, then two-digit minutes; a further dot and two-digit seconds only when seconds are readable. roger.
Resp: 5.43
